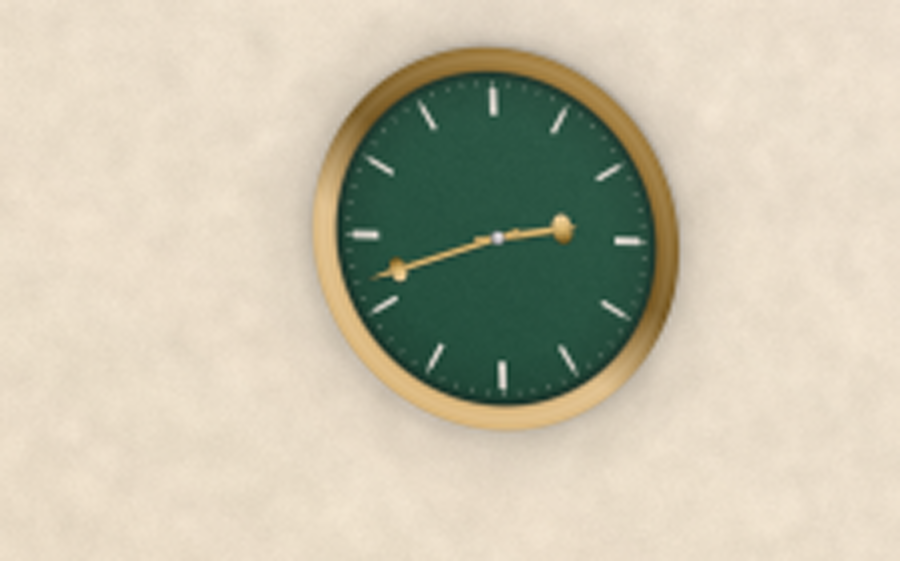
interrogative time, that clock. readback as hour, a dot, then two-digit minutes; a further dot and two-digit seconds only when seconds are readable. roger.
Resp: 2.42
